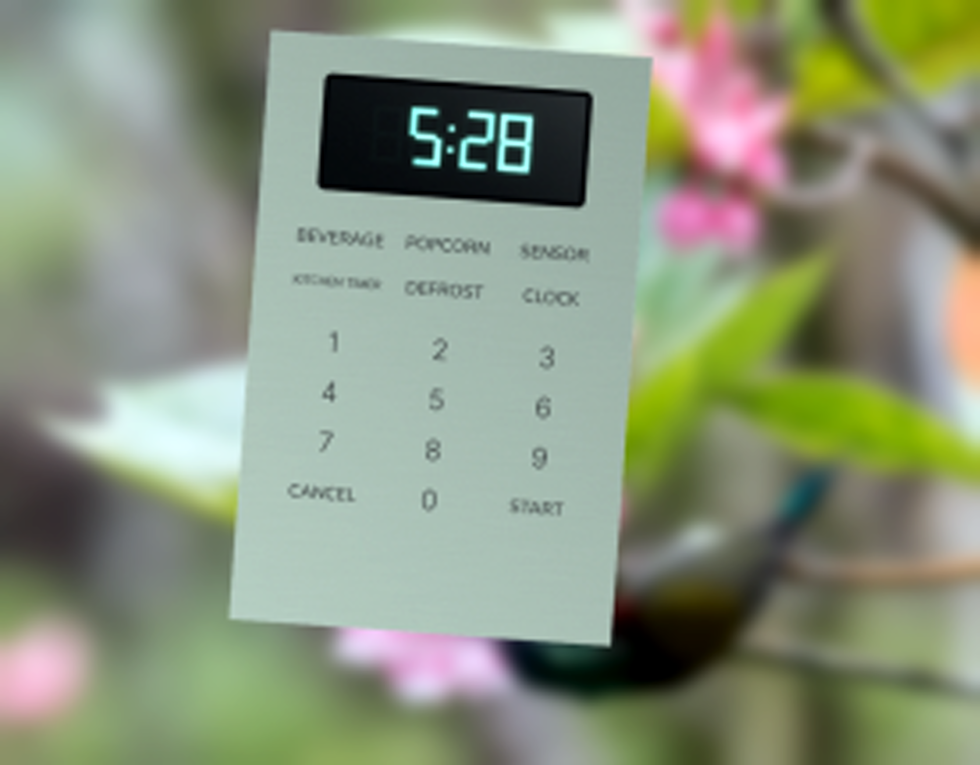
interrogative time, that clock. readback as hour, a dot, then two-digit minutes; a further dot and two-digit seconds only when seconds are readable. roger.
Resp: 5.28
